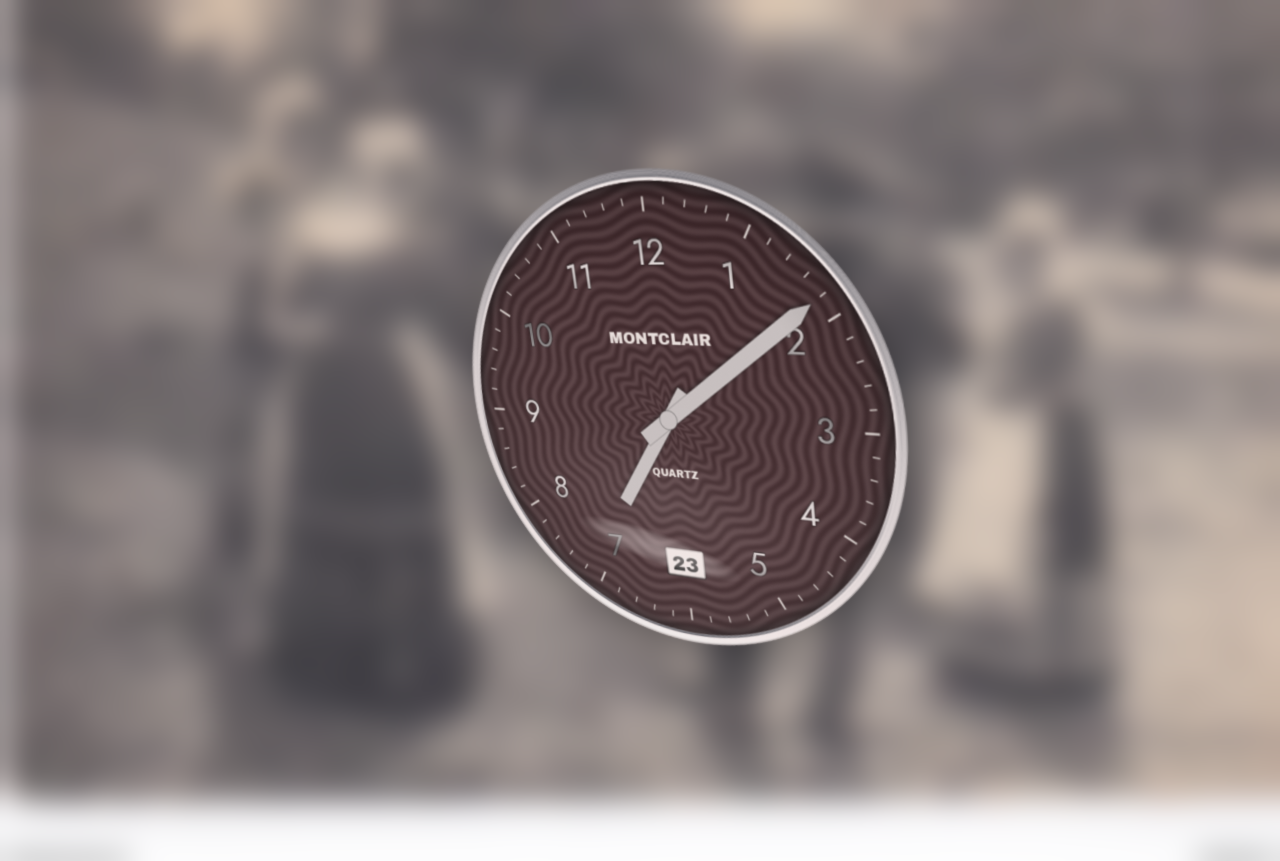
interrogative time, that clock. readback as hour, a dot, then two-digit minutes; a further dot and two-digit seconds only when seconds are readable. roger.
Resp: 7.09
